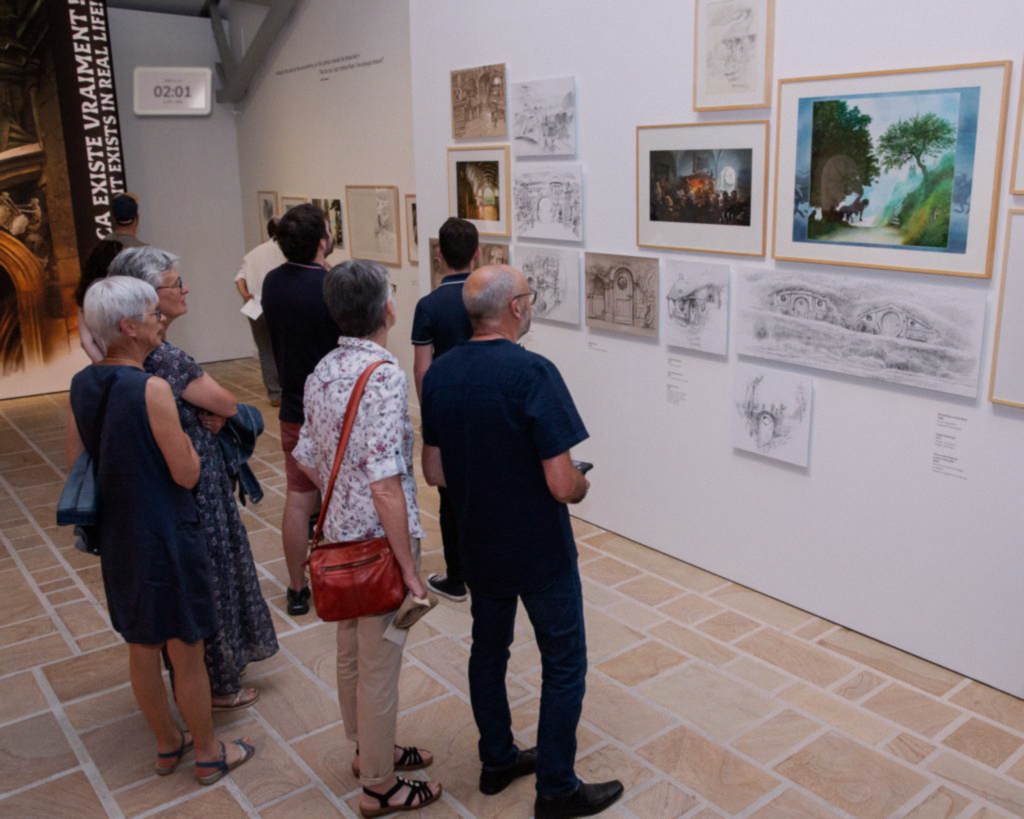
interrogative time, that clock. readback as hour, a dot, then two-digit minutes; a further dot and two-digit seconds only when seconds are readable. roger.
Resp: 2.01
